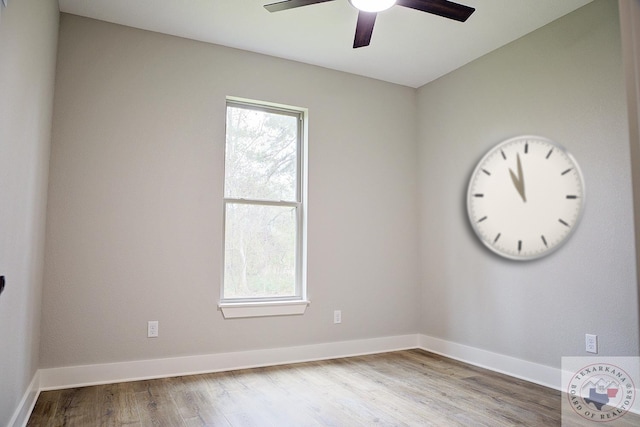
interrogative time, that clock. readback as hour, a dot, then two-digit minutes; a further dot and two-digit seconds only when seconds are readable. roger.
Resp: 10.58
